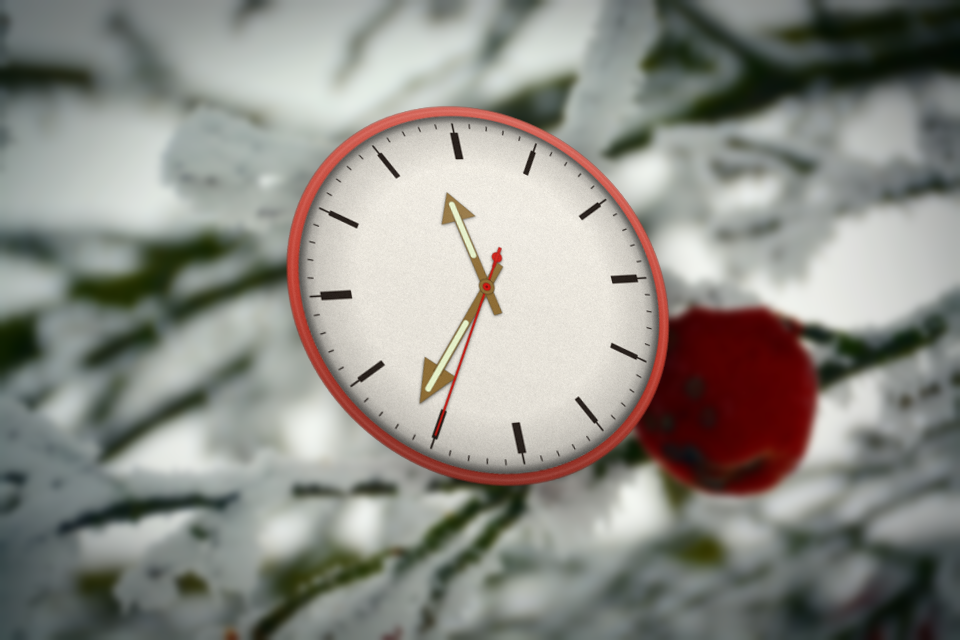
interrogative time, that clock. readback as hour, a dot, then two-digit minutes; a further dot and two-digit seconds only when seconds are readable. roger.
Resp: 11.36.35
